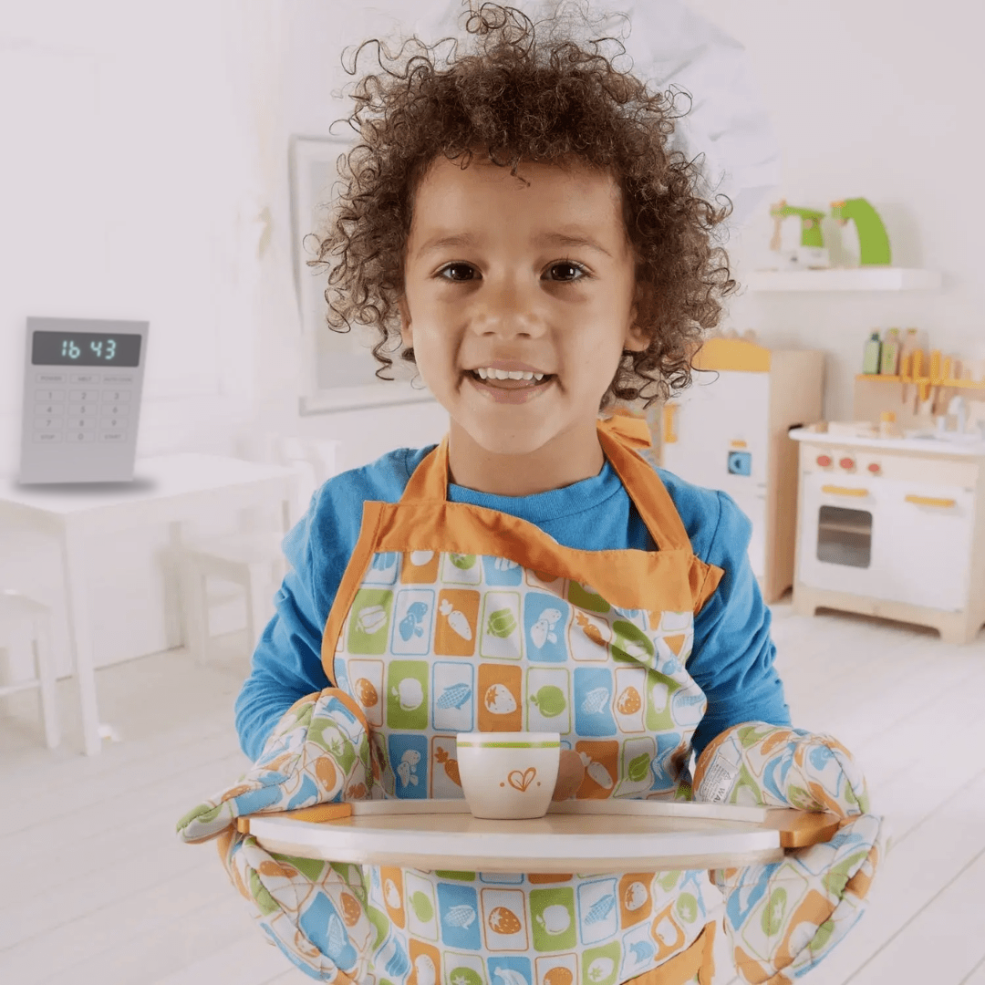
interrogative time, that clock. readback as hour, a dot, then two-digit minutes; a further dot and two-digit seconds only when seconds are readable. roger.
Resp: 16.43
